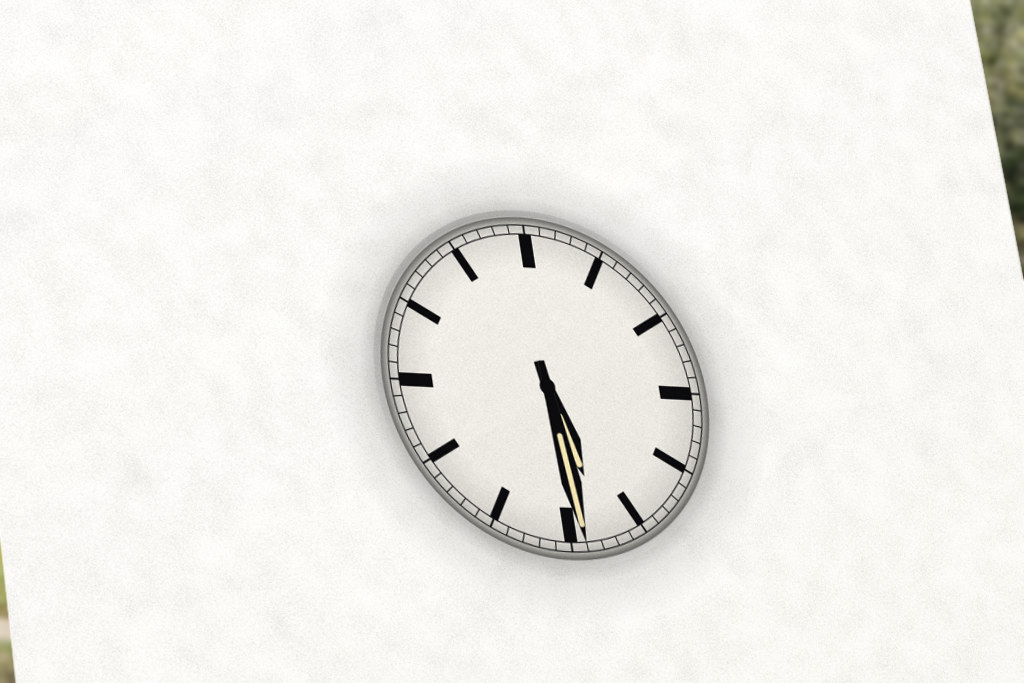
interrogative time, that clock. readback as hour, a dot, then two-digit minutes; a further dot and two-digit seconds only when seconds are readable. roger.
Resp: 5.29
